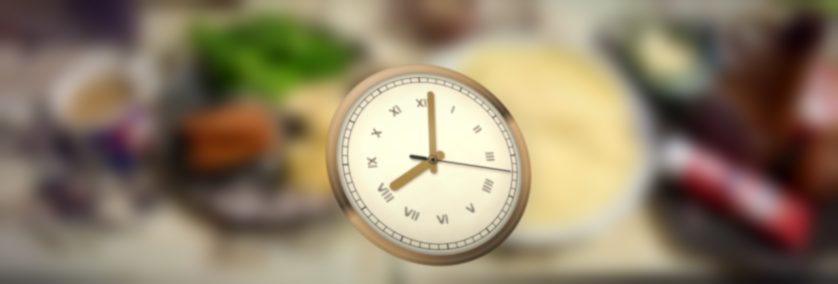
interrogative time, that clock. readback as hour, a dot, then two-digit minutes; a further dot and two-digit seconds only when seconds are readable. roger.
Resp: 8.01.17
